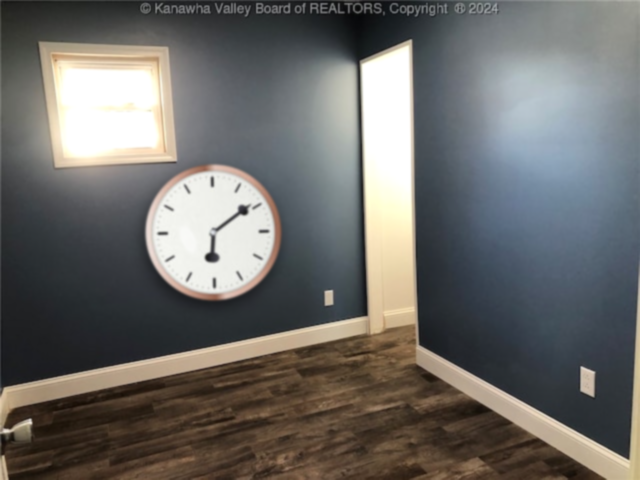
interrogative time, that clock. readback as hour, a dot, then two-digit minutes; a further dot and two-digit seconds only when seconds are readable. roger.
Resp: 6.09
